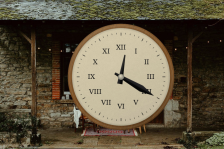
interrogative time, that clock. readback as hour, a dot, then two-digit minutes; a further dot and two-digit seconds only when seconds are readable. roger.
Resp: 12.20
